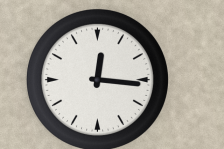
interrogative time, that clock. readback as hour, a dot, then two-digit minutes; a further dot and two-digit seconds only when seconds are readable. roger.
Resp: 12.16
